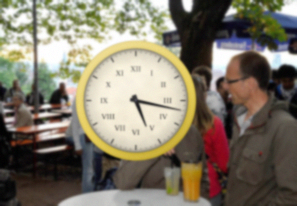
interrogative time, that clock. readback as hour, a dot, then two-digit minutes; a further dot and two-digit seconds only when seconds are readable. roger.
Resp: 5.17
